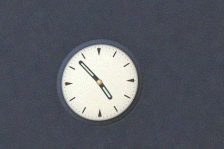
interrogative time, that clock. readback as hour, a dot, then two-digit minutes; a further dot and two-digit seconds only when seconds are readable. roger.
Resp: 4.53
